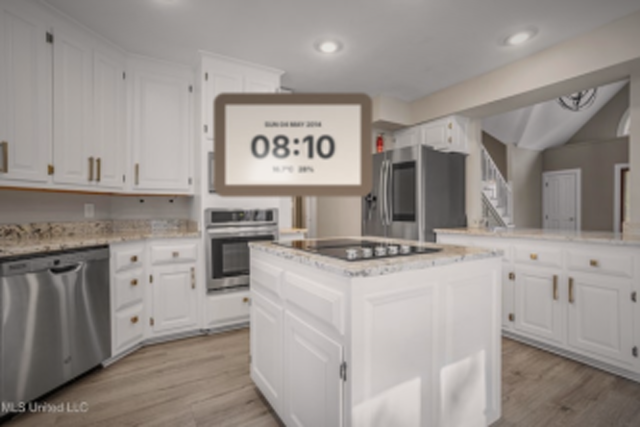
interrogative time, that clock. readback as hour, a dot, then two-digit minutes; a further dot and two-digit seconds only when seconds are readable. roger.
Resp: 8.10
